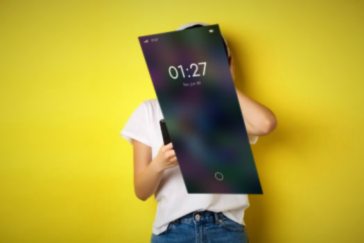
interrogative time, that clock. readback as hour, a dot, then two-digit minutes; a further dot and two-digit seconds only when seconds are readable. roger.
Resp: 1.27
